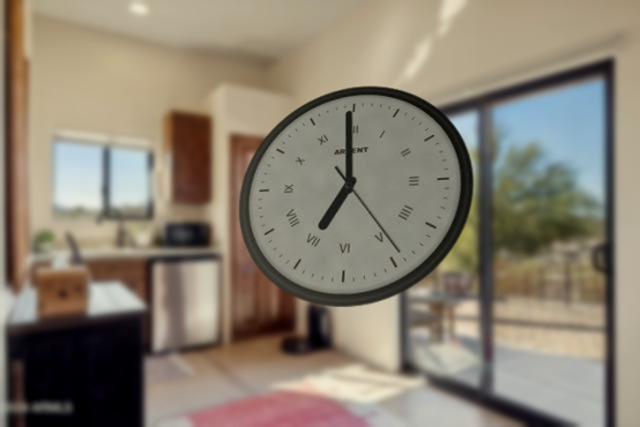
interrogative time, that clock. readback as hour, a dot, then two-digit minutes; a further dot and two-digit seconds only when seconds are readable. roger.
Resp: 6.59.24
